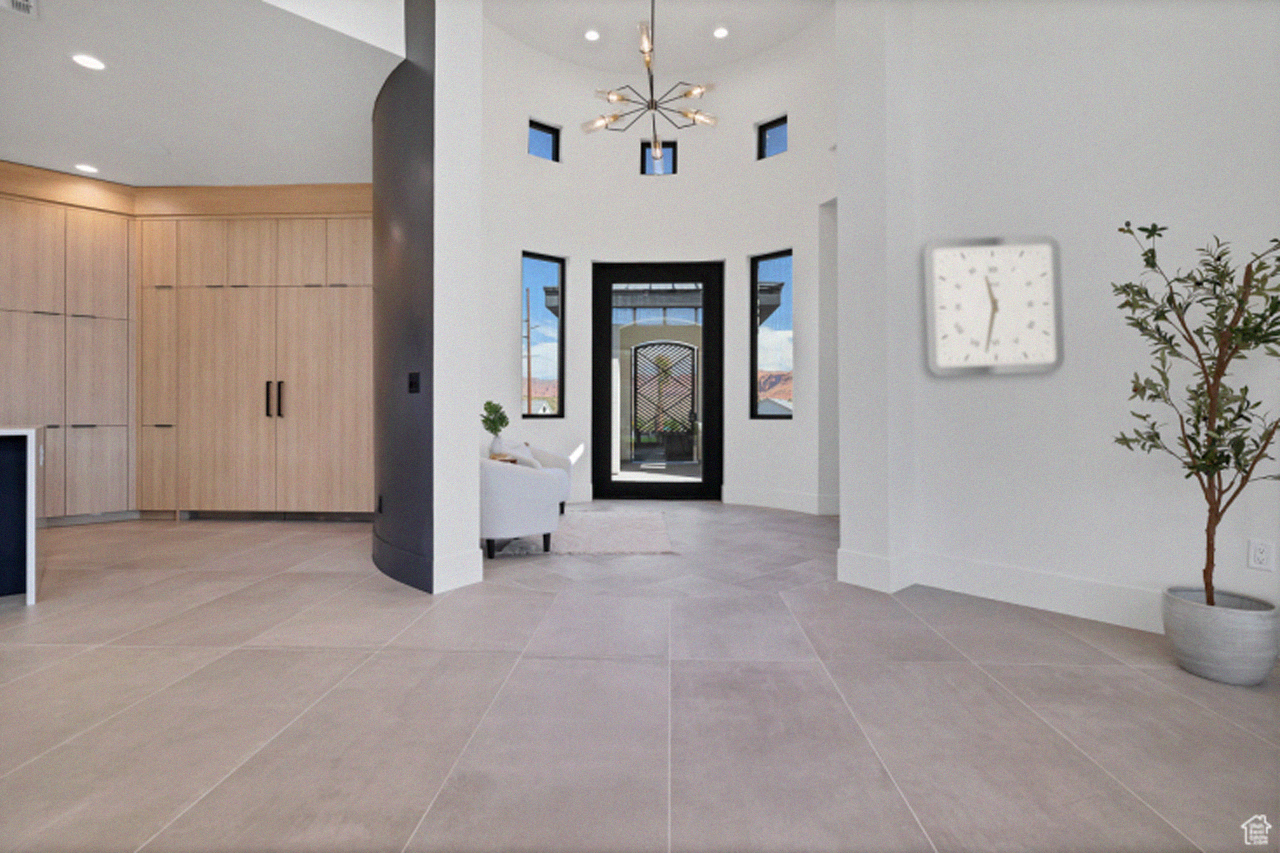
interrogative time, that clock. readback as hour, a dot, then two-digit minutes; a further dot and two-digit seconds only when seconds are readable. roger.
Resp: 11.32
